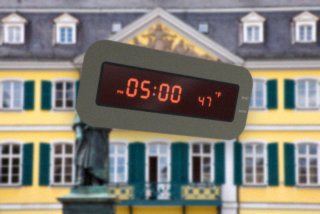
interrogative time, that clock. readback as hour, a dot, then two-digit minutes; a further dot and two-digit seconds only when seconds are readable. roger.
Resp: 5.00
